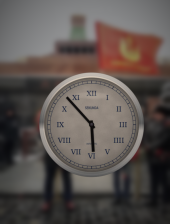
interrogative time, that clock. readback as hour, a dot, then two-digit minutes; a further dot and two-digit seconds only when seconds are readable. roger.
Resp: 5.53
